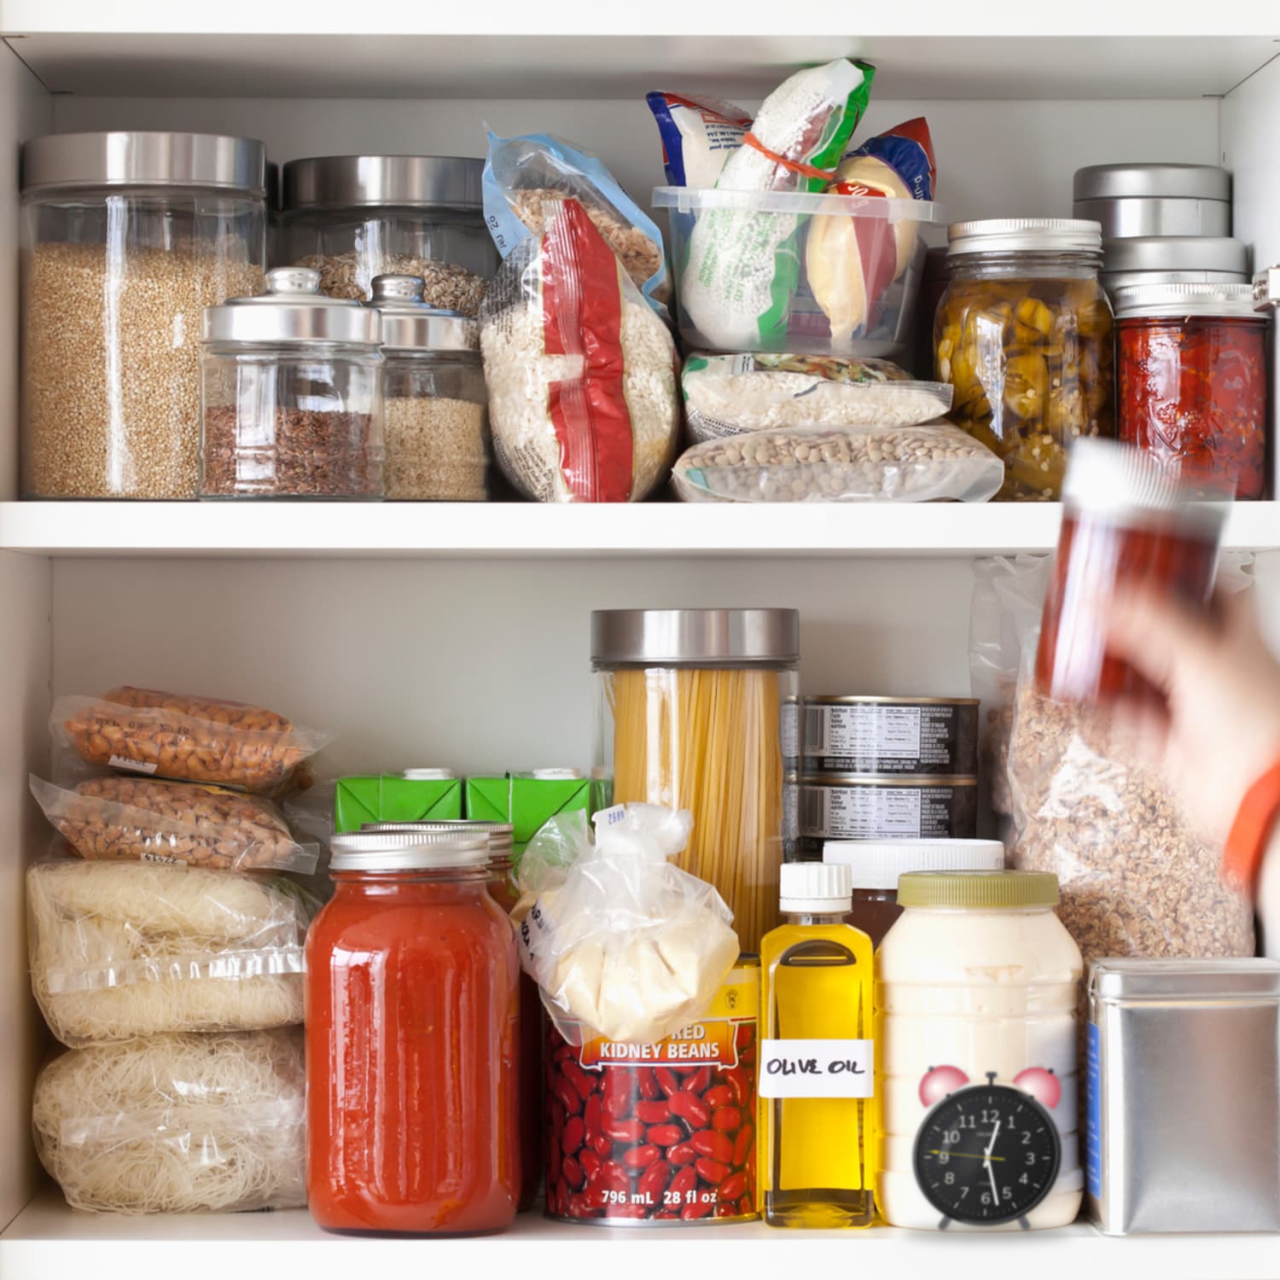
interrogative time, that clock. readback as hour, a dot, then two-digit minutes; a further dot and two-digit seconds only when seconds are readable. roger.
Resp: 12.27.46
